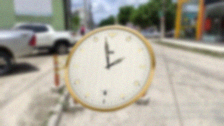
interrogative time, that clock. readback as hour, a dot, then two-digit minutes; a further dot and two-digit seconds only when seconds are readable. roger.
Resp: 1.58
